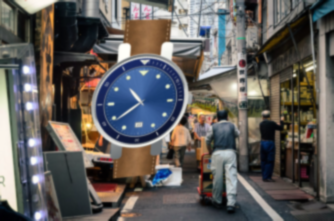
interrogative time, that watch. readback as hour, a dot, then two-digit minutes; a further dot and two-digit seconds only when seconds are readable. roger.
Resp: 10.39
